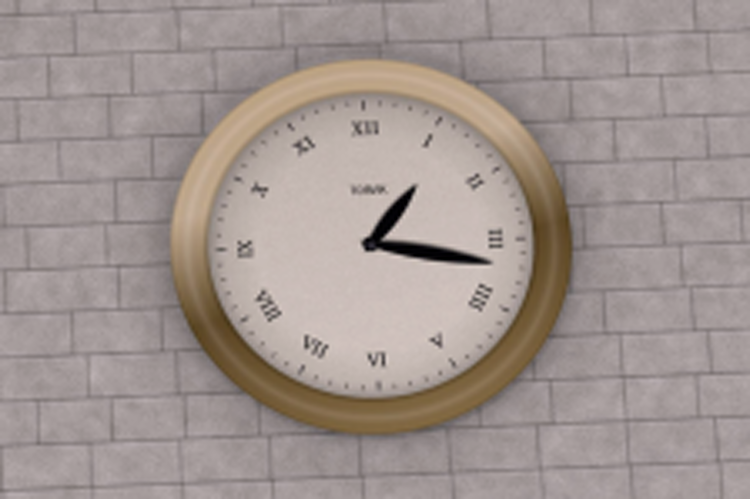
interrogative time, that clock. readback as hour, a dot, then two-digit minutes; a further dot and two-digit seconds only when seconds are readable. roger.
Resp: 1.17
